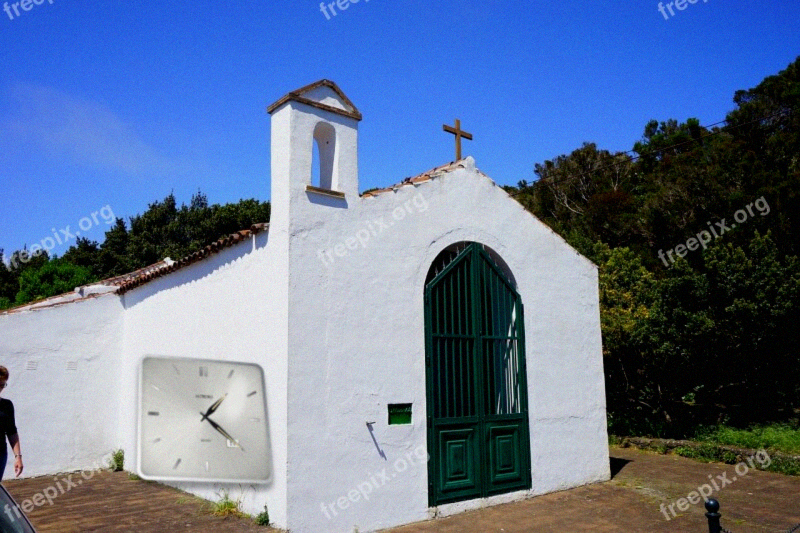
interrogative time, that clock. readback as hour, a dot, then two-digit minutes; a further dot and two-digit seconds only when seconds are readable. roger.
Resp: 1.22
